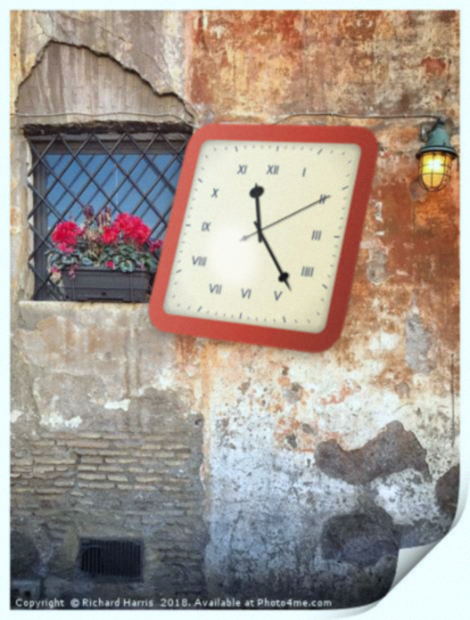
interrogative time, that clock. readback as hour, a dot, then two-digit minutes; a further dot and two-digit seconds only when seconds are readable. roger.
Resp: 11.23.10
